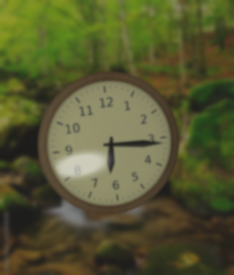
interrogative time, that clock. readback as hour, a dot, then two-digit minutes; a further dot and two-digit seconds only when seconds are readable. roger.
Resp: 6.16
